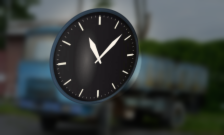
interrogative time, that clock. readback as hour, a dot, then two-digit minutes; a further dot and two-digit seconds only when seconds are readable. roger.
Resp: 11.08
